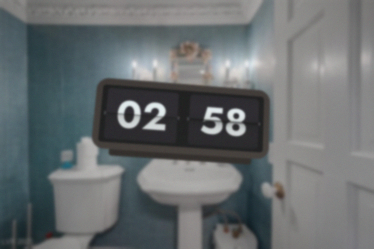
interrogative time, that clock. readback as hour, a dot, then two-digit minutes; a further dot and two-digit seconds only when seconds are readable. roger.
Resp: 2.58
